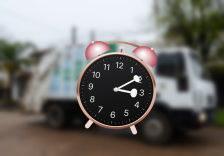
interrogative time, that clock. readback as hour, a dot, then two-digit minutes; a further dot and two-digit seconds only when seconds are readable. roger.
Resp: 3.09
